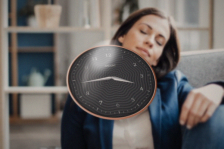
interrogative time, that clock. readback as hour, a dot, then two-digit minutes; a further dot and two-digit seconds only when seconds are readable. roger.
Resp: 3.44
